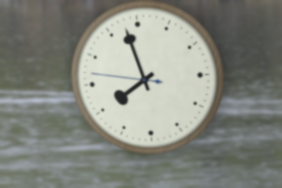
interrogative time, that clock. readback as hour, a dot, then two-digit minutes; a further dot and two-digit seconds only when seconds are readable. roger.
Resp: 7.57.47
